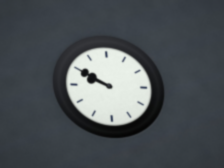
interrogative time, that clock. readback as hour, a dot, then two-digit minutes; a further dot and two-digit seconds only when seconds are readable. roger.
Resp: 9.50
